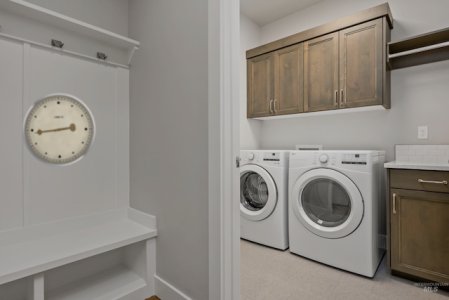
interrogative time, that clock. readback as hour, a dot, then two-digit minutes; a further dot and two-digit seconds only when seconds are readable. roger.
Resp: 2.44
